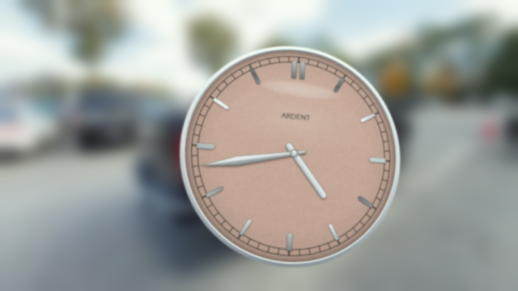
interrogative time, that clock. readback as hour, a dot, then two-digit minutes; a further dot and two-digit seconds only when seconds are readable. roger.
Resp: 4.43
